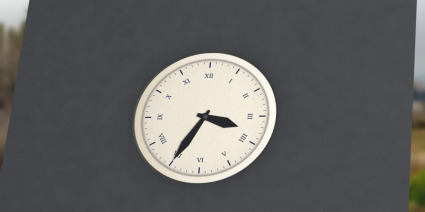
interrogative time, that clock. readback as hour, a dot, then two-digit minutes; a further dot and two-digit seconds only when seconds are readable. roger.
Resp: 3.35
